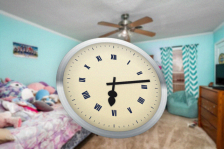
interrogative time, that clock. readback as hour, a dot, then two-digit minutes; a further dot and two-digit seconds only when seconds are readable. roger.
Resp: 6.13
